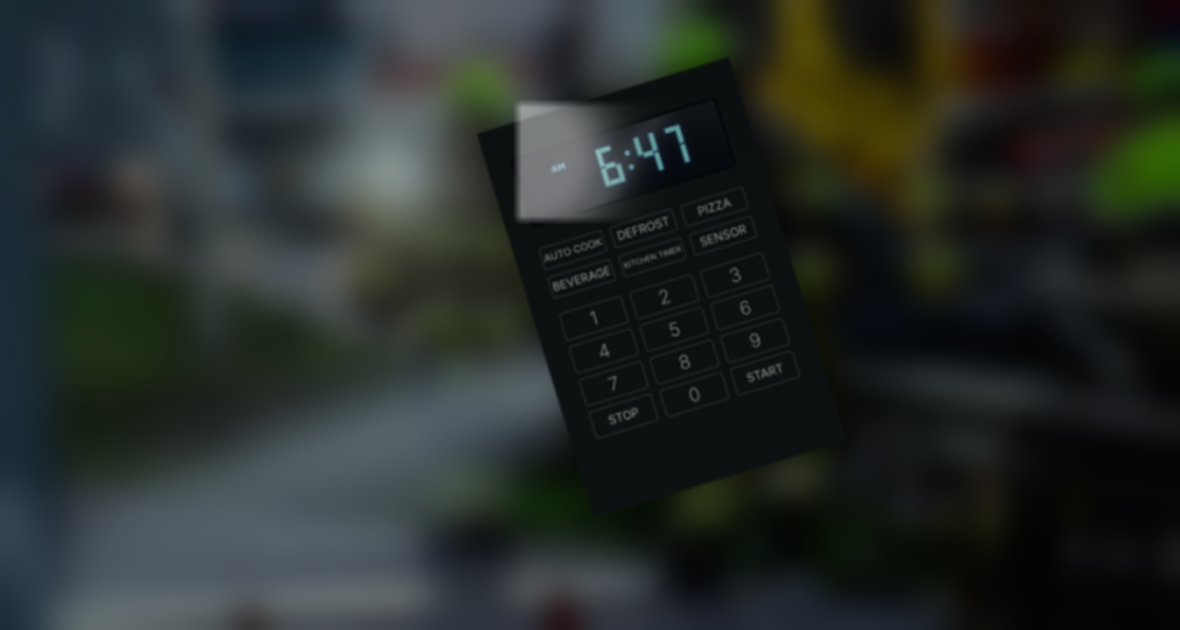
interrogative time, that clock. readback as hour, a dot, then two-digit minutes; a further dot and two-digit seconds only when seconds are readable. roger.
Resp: 6.47
